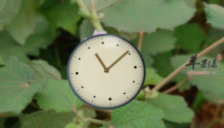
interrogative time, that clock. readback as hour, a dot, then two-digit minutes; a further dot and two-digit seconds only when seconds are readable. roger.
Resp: 11.09
